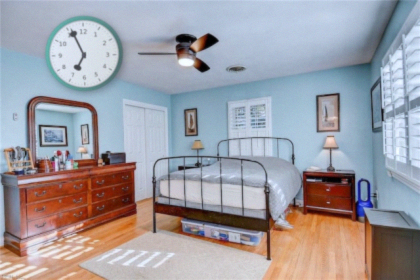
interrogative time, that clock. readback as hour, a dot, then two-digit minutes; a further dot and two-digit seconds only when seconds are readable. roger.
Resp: 6.56
